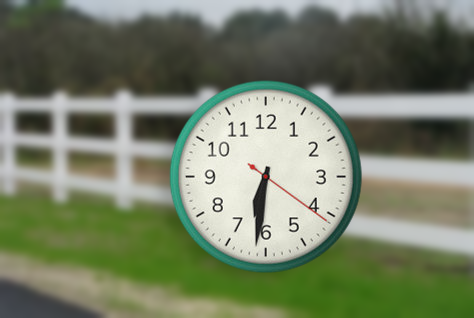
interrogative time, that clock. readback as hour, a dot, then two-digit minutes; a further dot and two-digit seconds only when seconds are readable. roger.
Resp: 6.31.21
